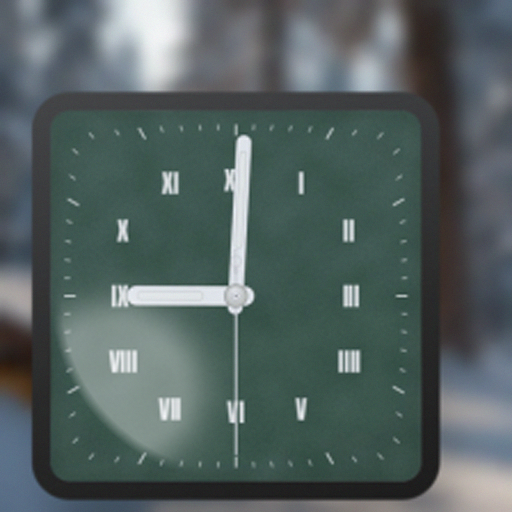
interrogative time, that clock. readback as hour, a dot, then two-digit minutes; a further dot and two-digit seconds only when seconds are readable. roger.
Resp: 9.00.30
